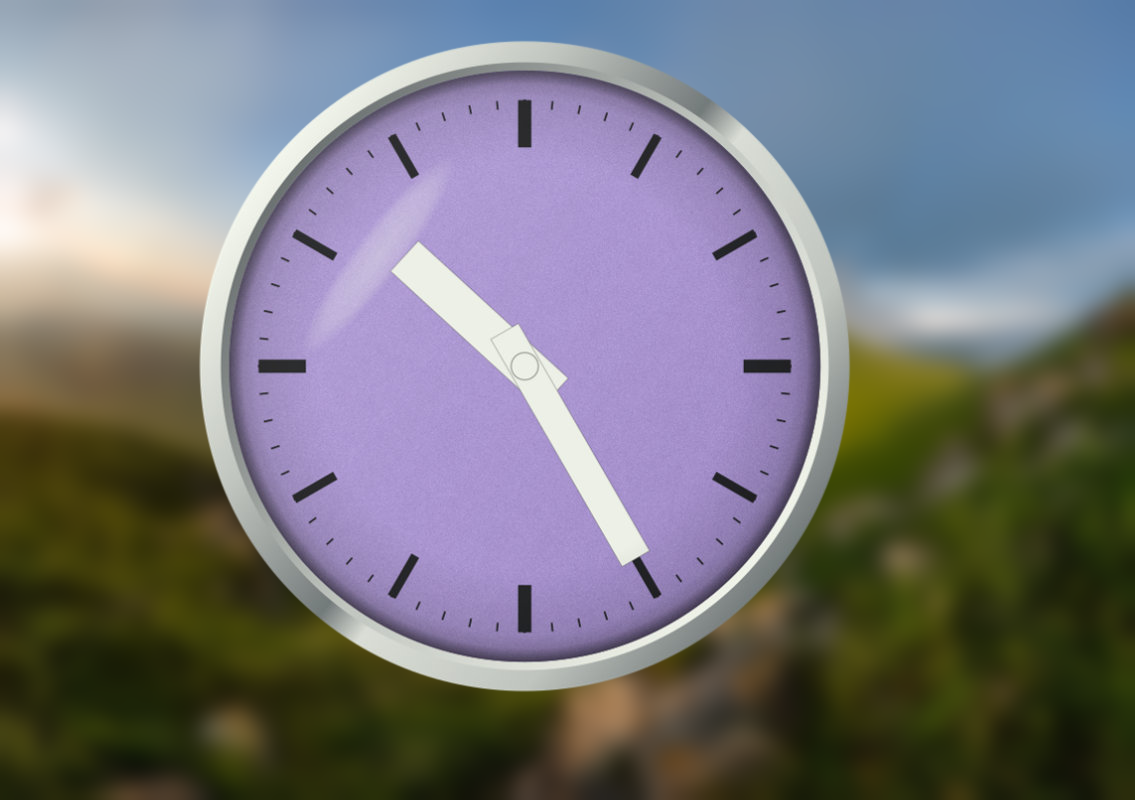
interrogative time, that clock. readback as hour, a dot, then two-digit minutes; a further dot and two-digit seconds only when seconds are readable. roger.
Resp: 10.25
